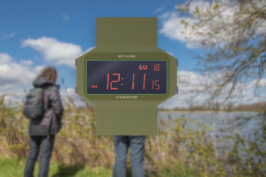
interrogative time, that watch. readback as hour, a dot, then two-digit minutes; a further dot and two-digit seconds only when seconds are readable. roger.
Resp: 12.11.15
